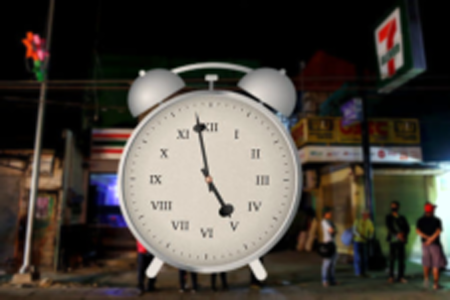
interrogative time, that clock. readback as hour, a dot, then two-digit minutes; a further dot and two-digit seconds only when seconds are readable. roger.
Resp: 4.58
